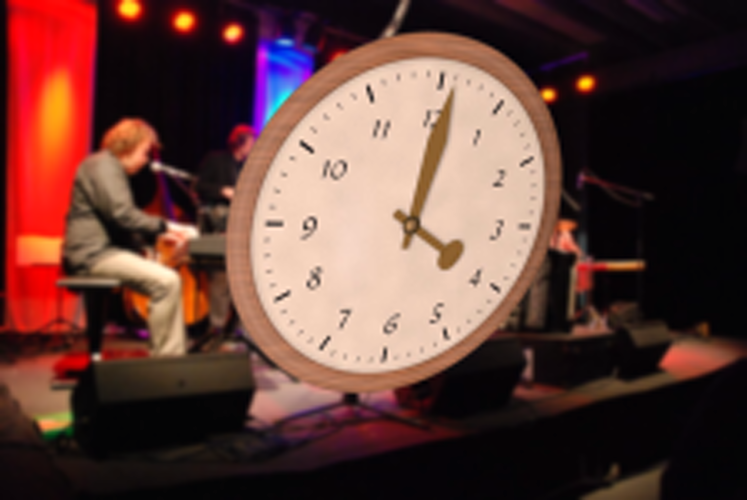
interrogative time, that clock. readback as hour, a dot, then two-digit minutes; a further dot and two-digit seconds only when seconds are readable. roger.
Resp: 4.01
